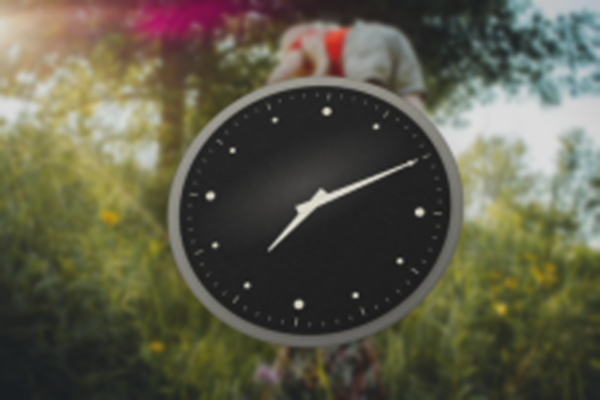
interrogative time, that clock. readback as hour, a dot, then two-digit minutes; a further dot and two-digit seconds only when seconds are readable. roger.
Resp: 7.10
